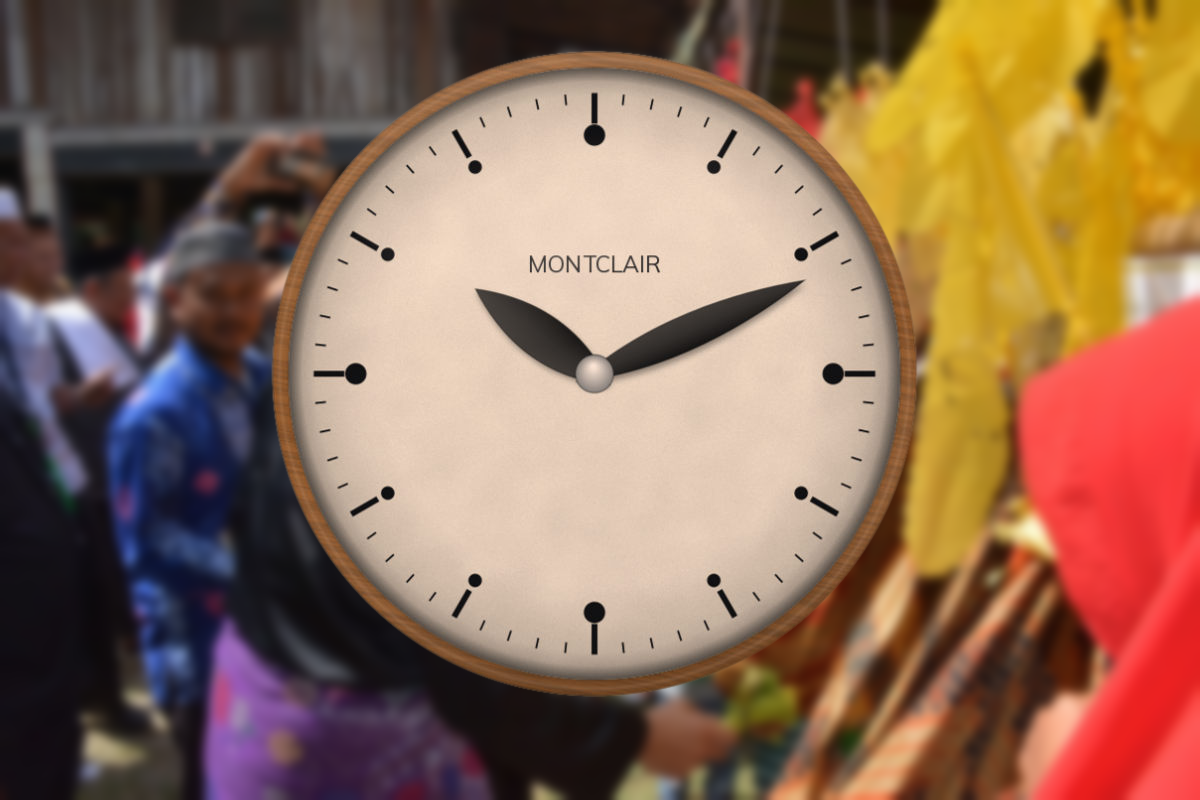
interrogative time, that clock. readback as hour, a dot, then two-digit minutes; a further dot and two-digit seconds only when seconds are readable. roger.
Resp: 10.11
